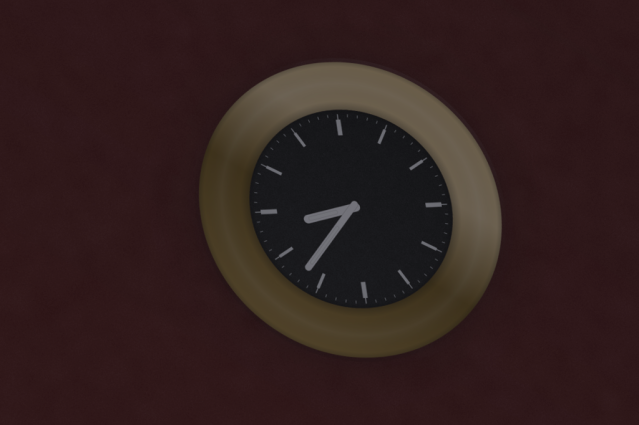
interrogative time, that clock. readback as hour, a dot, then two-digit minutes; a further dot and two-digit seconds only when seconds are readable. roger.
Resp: 8.37
